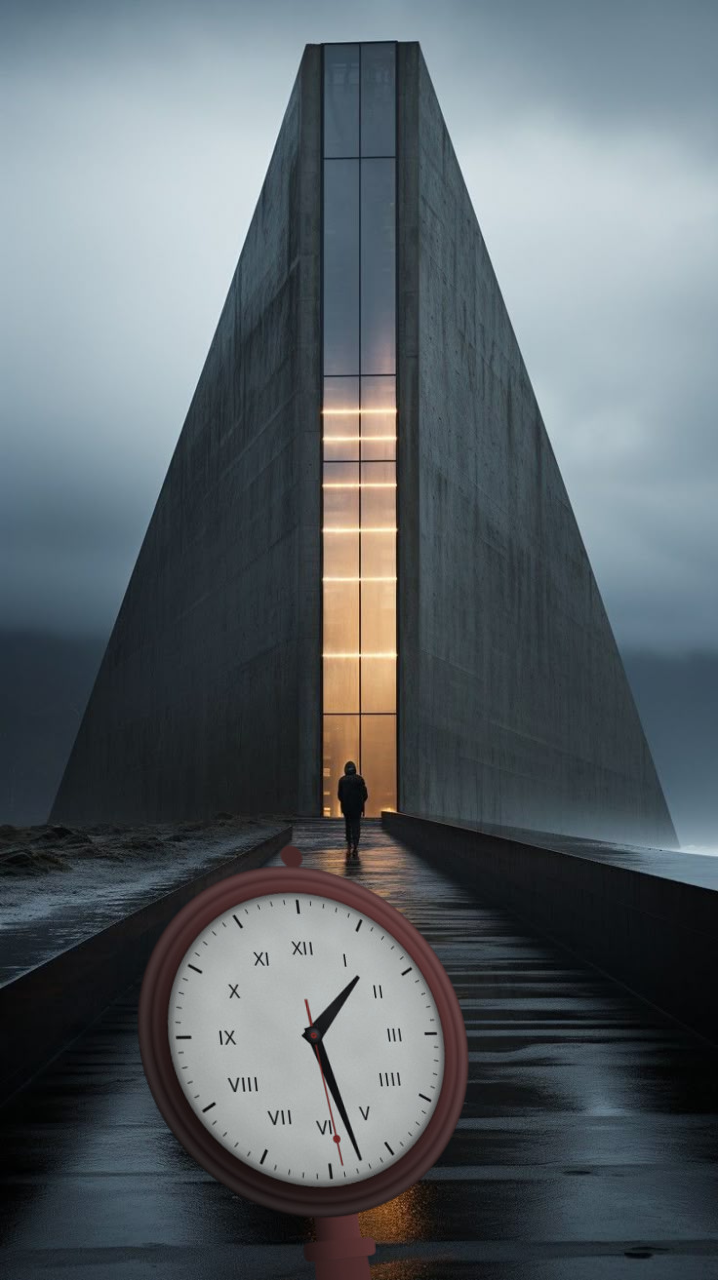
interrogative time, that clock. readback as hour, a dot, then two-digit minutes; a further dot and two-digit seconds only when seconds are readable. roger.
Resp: 1.27.29
